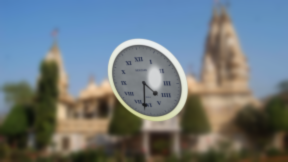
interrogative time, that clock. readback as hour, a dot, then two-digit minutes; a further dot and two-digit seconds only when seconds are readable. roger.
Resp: 4.32
